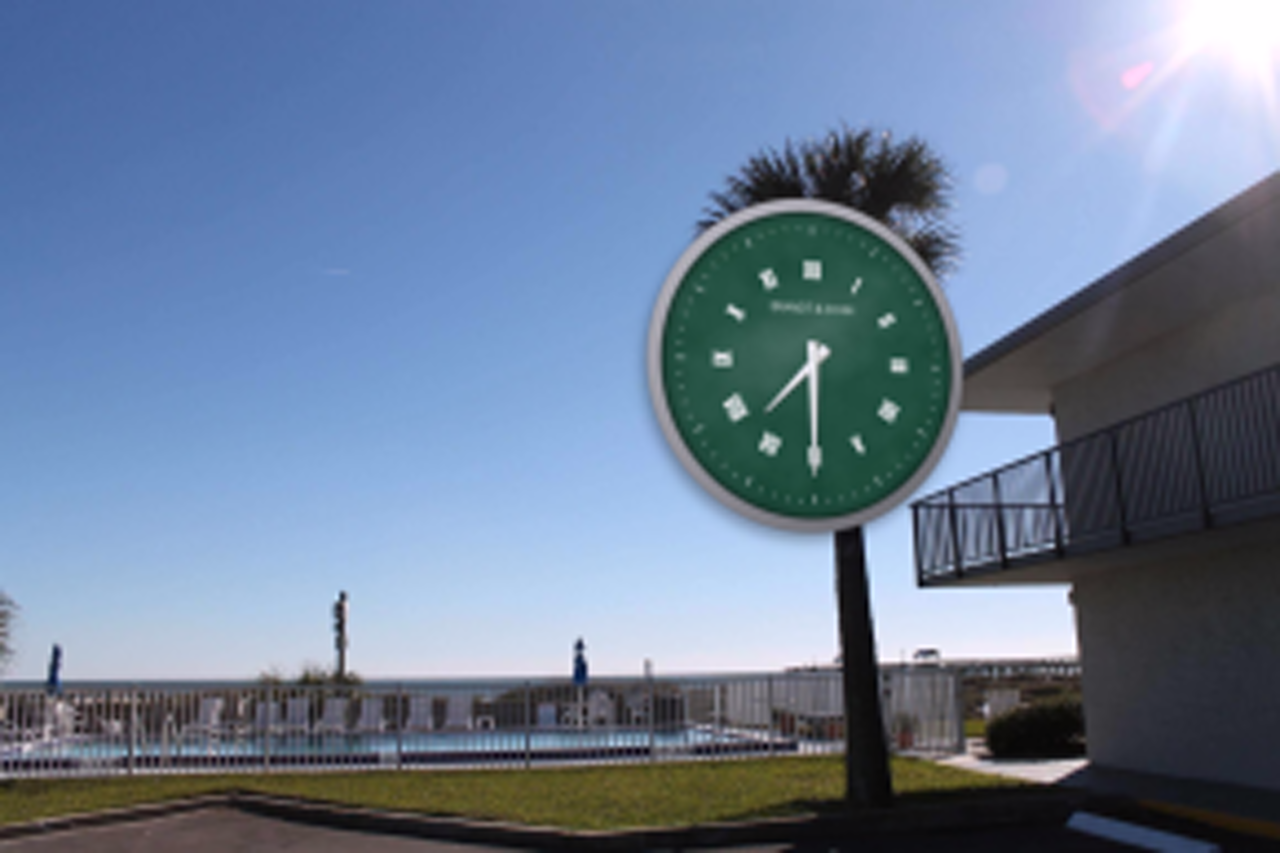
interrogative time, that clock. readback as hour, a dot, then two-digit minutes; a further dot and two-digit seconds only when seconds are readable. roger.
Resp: 7.30
